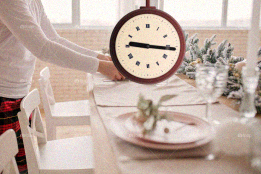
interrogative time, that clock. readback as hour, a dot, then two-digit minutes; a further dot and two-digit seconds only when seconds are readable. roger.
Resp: 9.16
